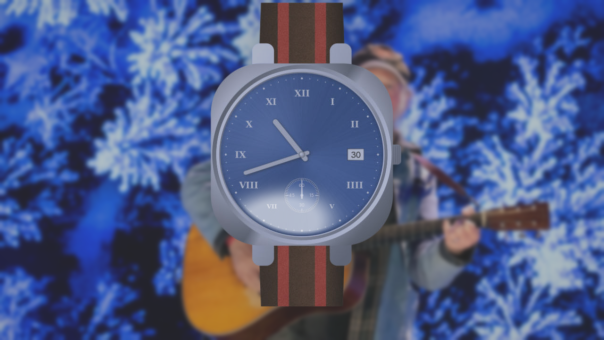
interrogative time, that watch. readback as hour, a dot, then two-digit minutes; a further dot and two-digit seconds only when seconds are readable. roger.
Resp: 10.42
